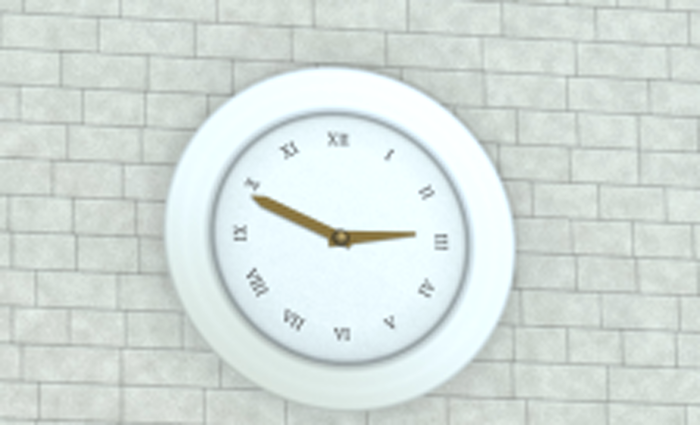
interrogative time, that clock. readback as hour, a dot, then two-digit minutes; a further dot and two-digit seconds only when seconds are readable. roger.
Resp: 2.49
